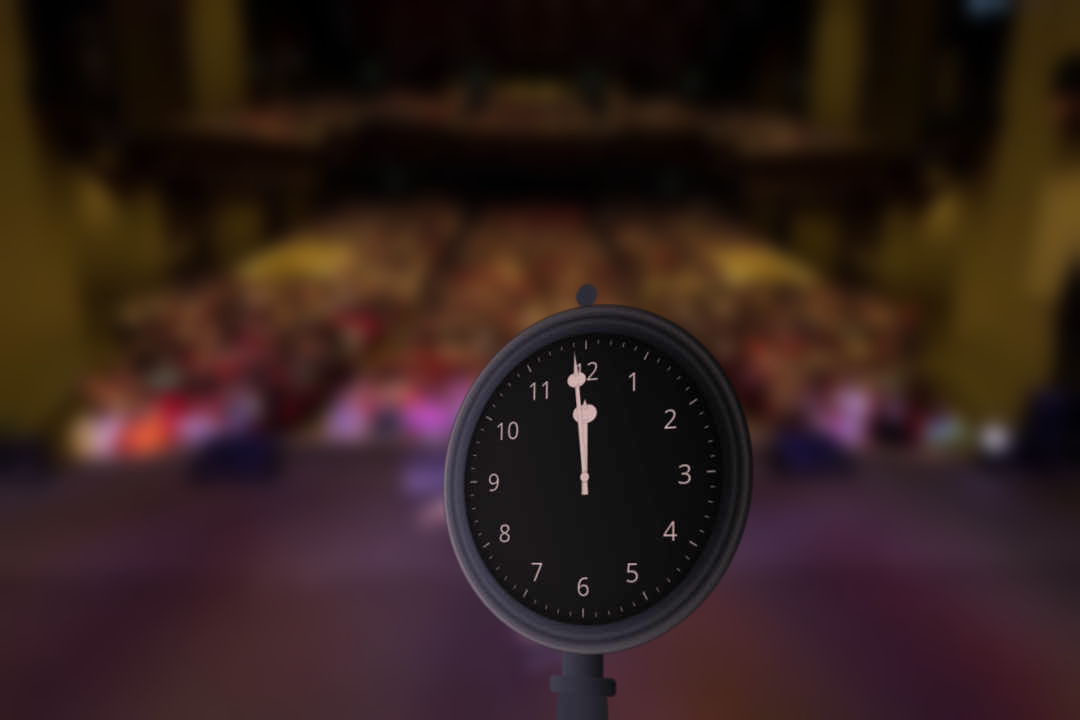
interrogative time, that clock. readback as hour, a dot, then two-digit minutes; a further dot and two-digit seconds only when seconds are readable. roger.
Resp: 11.59
